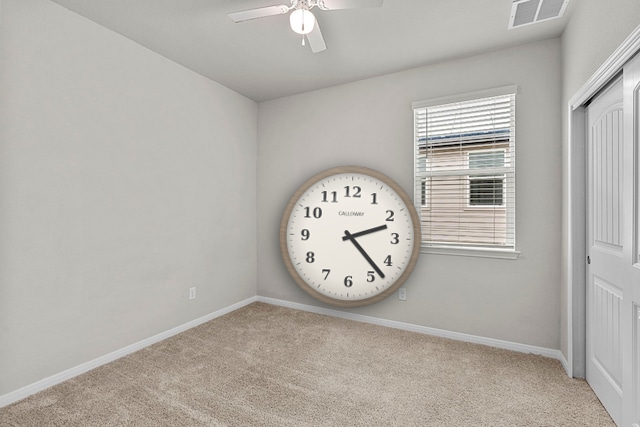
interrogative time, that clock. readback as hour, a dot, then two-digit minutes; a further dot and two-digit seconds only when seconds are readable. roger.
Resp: 2.23
